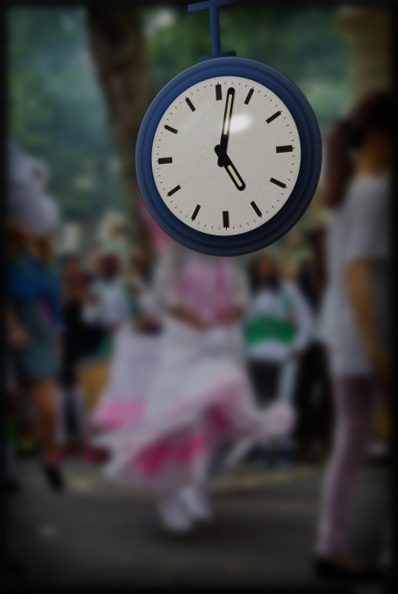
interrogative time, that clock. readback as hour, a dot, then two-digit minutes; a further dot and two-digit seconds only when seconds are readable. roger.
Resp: 5.02
